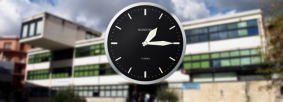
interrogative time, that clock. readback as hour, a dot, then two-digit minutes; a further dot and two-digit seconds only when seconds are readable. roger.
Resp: 1.15
